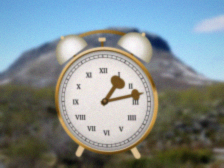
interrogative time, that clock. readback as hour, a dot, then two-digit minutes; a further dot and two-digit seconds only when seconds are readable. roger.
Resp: 1.13
